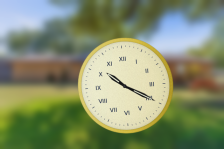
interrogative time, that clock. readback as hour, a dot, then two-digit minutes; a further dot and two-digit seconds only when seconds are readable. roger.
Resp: 10.20
